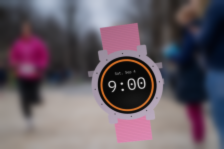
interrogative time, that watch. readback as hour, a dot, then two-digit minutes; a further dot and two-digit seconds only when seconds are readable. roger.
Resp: 9.00
